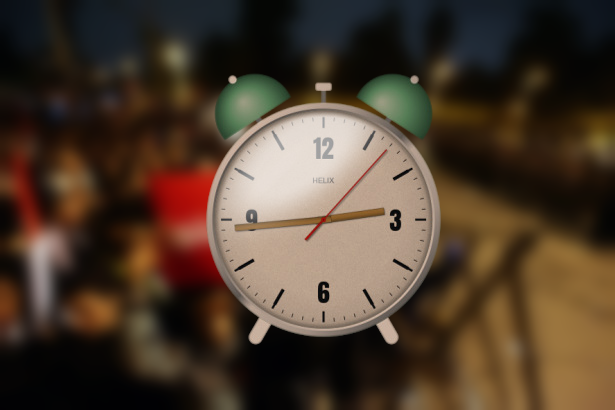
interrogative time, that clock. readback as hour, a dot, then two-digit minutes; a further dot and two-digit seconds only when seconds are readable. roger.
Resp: 2.44.07
